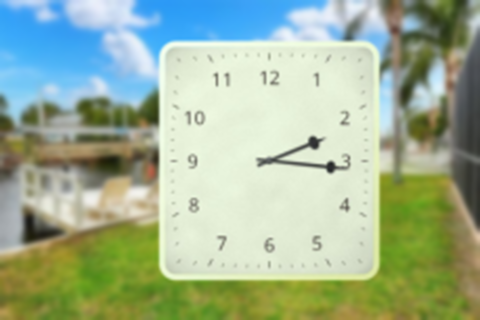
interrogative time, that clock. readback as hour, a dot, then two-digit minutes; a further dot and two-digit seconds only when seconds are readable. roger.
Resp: 2.16
